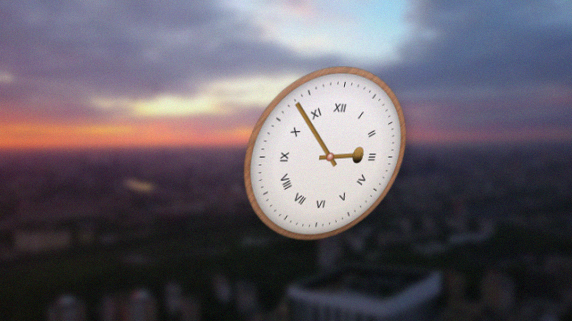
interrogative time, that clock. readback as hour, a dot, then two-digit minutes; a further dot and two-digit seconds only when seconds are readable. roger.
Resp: 2.53
